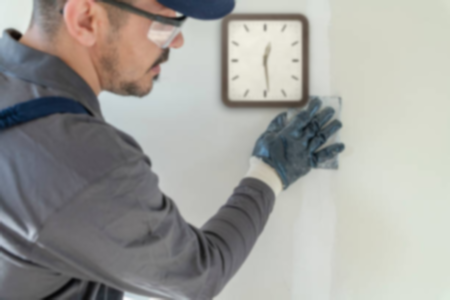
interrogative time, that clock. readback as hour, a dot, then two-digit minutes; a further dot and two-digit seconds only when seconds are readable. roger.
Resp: 12.29
